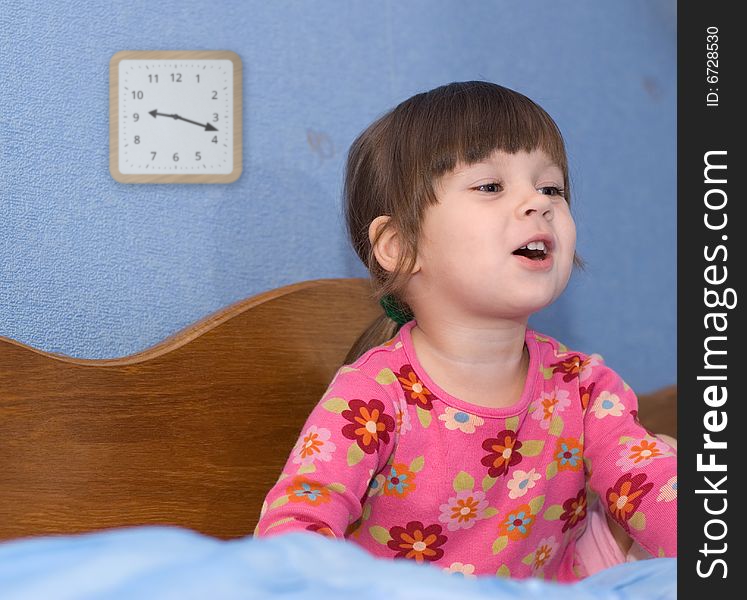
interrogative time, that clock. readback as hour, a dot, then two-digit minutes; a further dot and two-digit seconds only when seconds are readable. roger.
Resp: 9.18
